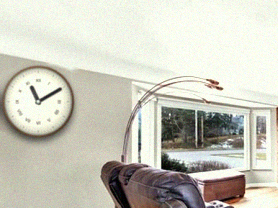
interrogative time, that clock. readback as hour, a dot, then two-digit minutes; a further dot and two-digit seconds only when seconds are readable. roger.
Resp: 11.10
